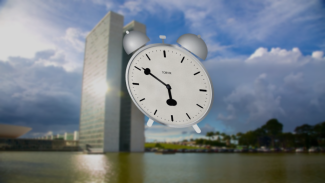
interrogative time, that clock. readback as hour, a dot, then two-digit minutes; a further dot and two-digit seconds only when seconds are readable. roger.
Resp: 5.51
